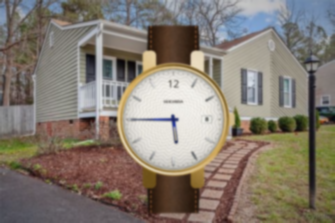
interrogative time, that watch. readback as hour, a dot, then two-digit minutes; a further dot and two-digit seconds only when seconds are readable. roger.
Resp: 5.45
